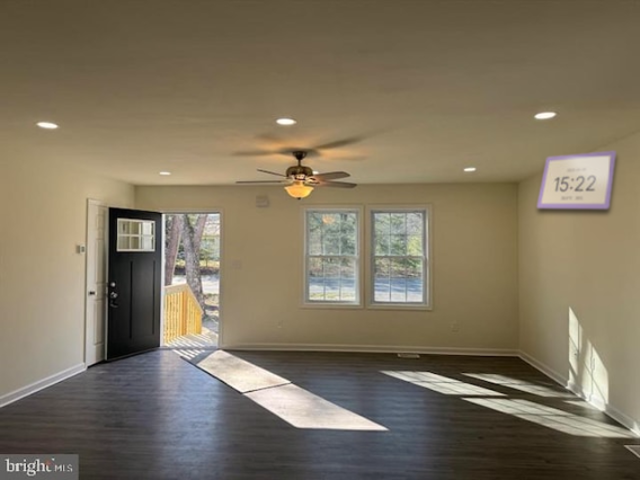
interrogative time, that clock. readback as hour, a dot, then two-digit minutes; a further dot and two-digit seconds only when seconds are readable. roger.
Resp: 15.22
